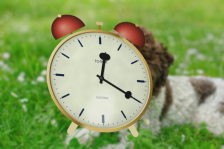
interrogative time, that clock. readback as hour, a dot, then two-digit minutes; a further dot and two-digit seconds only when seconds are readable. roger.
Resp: 12.20
